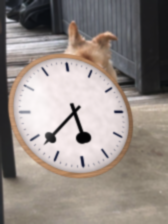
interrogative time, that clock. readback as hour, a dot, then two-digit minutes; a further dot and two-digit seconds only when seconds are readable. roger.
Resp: 5.38
